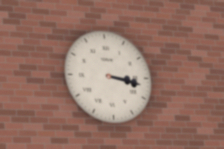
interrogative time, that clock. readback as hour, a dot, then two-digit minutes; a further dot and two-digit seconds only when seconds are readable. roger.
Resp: 3.17
